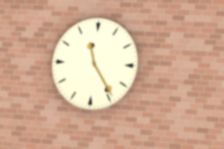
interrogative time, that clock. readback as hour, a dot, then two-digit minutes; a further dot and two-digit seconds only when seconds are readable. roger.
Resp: 11.24
